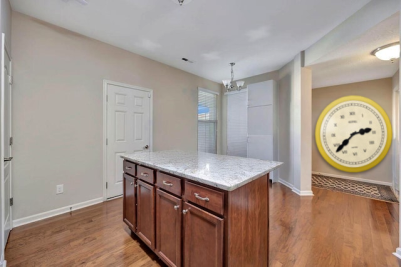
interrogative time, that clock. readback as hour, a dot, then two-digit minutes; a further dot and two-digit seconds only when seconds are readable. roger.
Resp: 2.38
